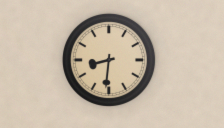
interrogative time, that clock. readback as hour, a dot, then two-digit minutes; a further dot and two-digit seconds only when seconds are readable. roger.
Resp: 8.31
